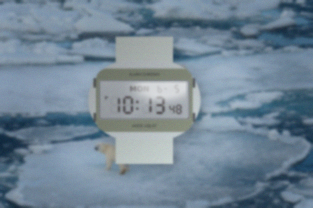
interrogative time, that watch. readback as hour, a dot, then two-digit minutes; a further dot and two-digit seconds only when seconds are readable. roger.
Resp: 10.13
